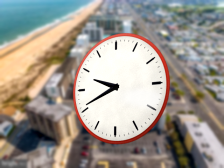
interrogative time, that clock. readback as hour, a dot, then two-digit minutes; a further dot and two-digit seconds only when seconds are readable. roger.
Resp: 9.41
